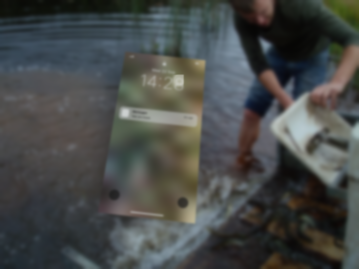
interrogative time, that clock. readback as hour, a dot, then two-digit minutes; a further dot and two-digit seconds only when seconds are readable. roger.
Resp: 14.28
